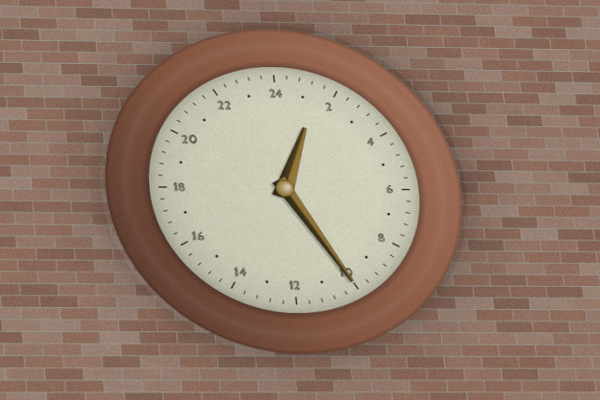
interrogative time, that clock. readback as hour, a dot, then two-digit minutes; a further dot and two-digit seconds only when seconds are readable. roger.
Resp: 1.25
